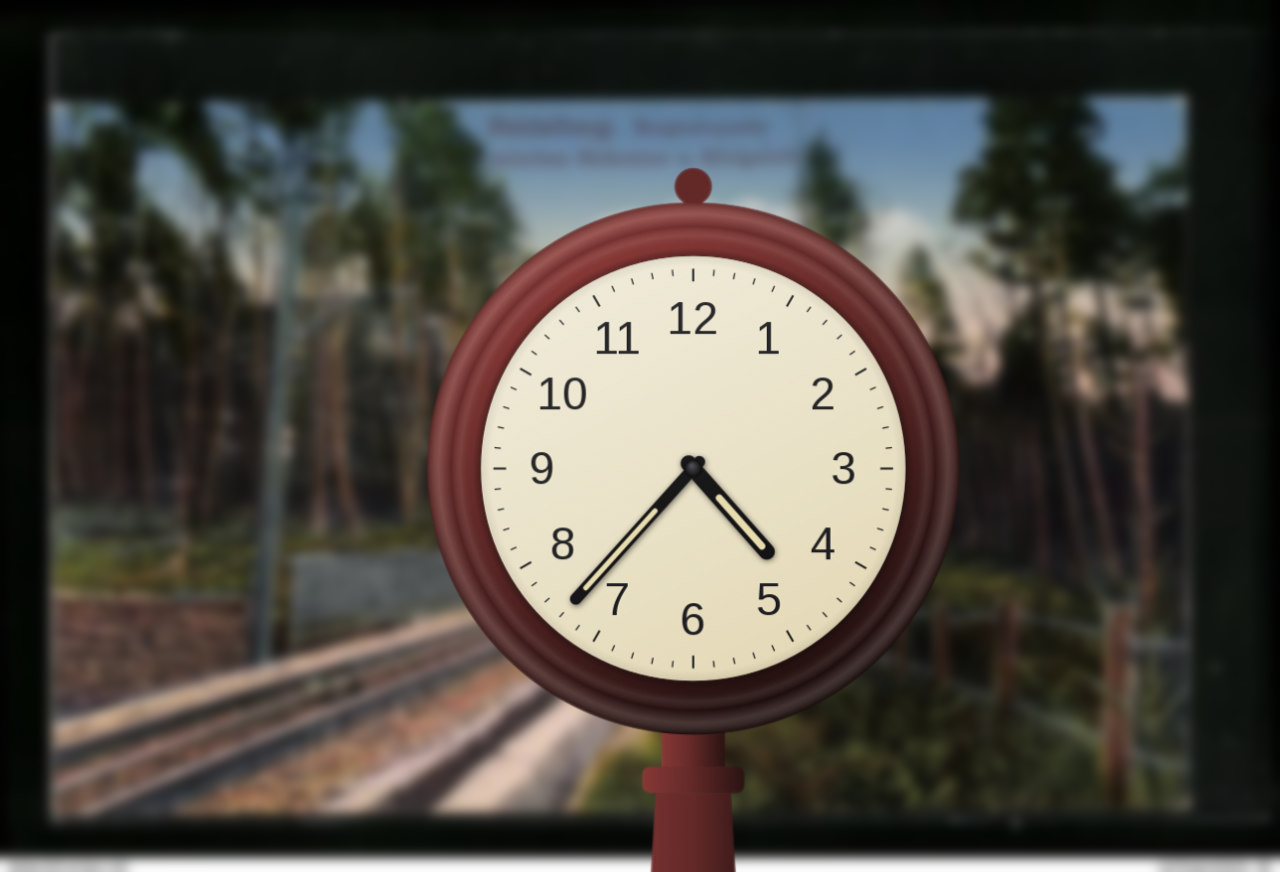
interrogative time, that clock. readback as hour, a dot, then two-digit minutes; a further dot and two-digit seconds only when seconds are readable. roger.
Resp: 4.37
